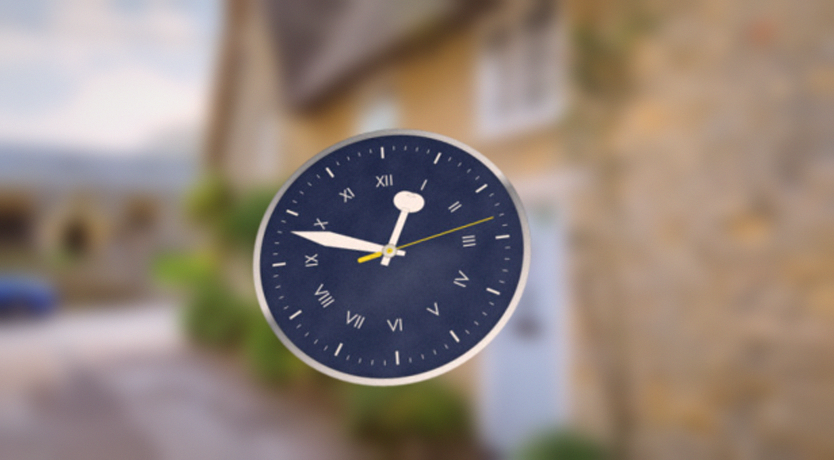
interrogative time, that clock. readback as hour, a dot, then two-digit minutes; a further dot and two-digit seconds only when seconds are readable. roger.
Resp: 12.48.13
